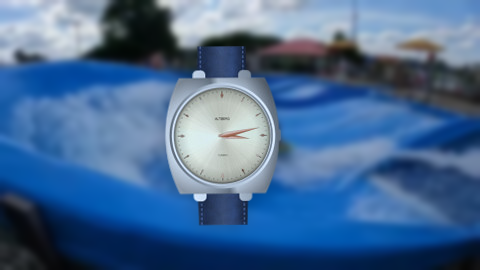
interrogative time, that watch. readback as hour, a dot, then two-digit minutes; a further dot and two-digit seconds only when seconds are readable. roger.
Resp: 3.13
